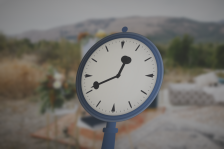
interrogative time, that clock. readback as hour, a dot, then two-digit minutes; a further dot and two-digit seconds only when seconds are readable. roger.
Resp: 12.41
